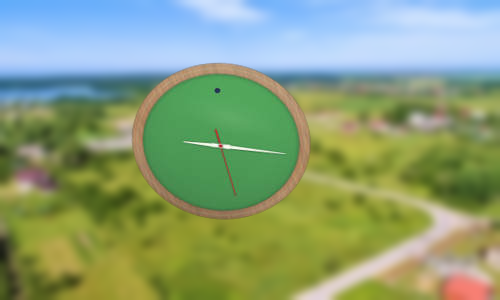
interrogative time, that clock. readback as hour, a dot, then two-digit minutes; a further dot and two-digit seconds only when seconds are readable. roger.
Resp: 9.16.28
